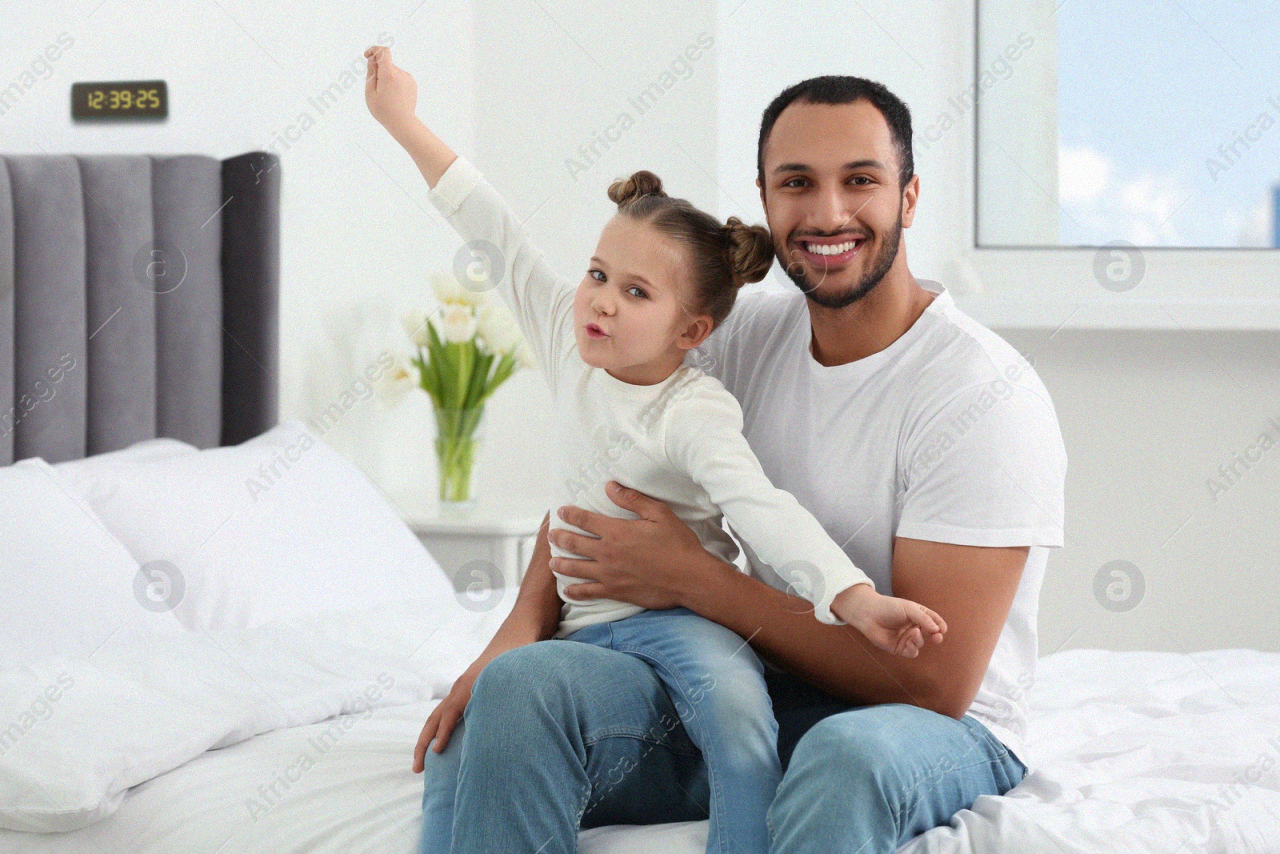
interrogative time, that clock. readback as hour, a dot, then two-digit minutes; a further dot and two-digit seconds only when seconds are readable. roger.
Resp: 12.39.25
